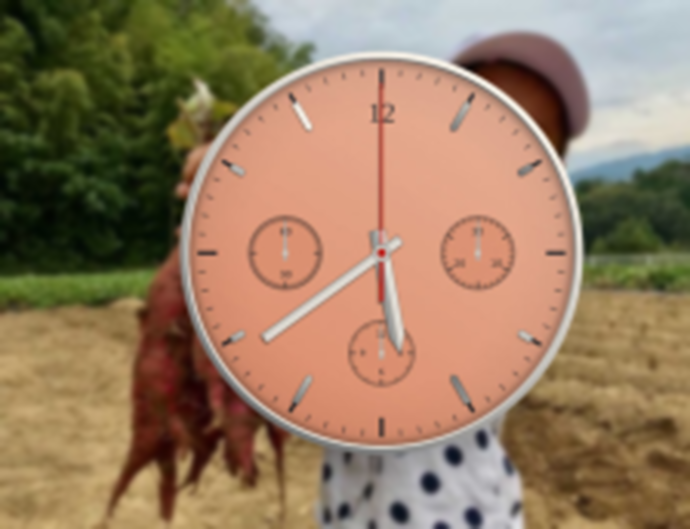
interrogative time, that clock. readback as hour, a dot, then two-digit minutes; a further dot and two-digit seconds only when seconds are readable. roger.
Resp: 5.39
